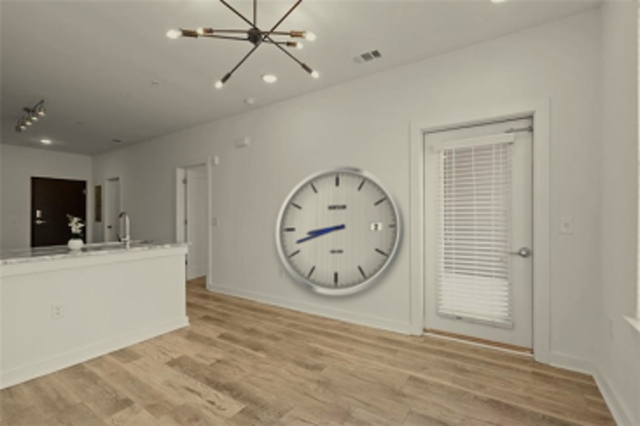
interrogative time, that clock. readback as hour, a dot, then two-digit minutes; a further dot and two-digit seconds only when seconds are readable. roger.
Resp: 8.42
